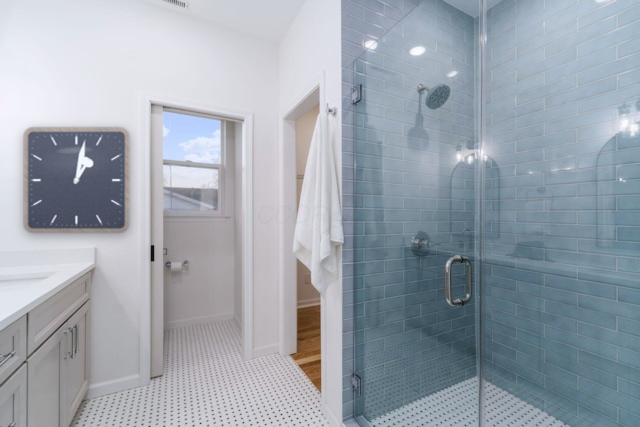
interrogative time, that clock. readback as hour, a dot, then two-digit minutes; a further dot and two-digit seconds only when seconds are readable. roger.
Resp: 1.02
